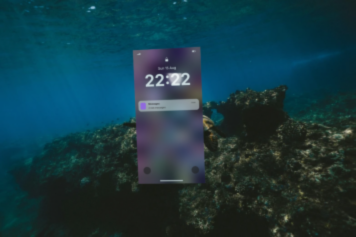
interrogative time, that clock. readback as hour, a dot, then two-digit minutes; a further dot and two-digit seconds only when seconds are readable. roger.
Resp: 22.22
